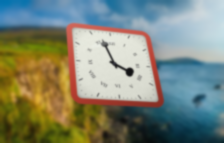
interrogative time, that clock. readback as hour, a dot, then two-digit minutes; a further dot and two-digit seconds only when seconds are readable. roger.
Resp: 3.57
